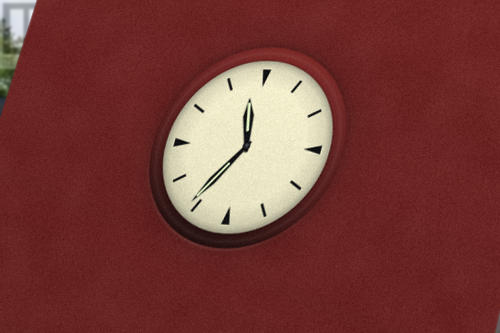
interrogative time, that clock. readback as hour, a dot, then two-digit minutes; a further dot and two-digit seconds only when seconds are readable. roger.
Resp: 11.36
